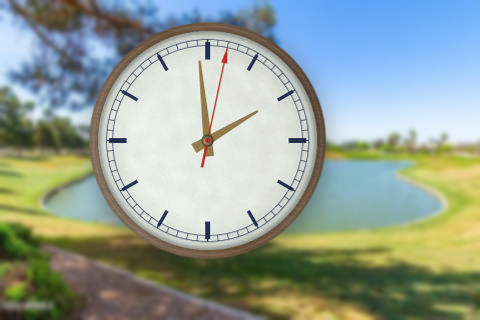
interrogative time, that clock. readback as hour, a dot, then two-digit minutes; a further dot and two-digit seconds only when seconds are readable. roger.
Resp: 1.59.02
